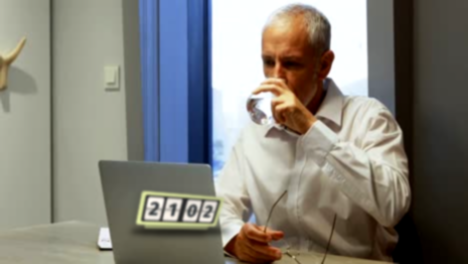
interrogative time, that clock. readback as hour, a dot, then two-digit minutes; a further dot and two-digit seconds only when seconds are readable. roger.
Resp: 21.02
